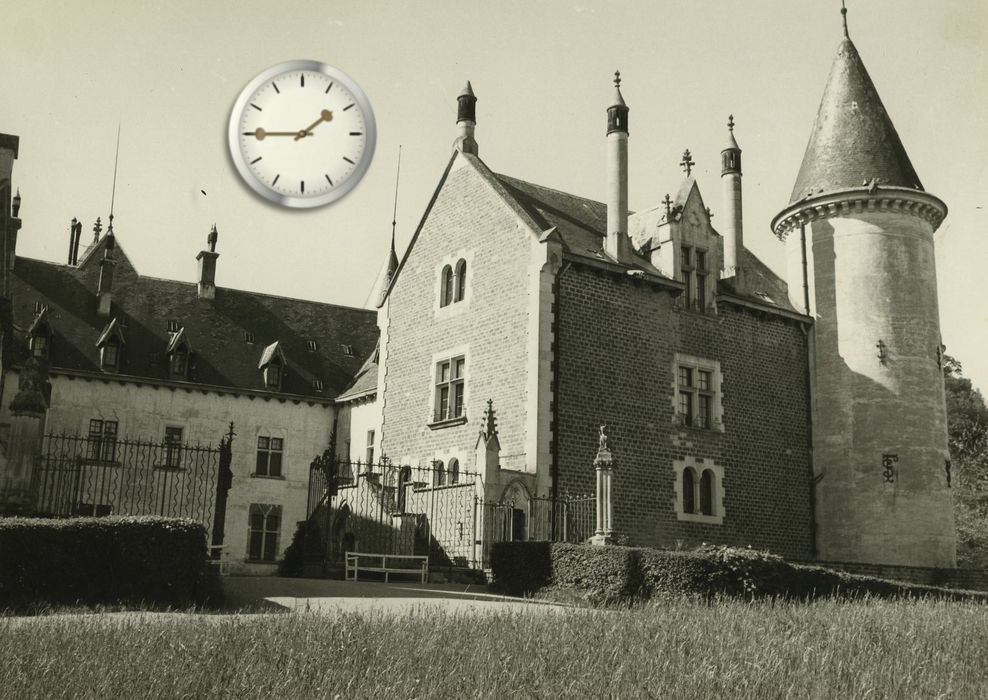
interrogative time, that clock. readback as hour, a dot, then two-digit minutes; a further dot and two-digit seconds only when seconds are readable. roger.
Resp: 1.45
